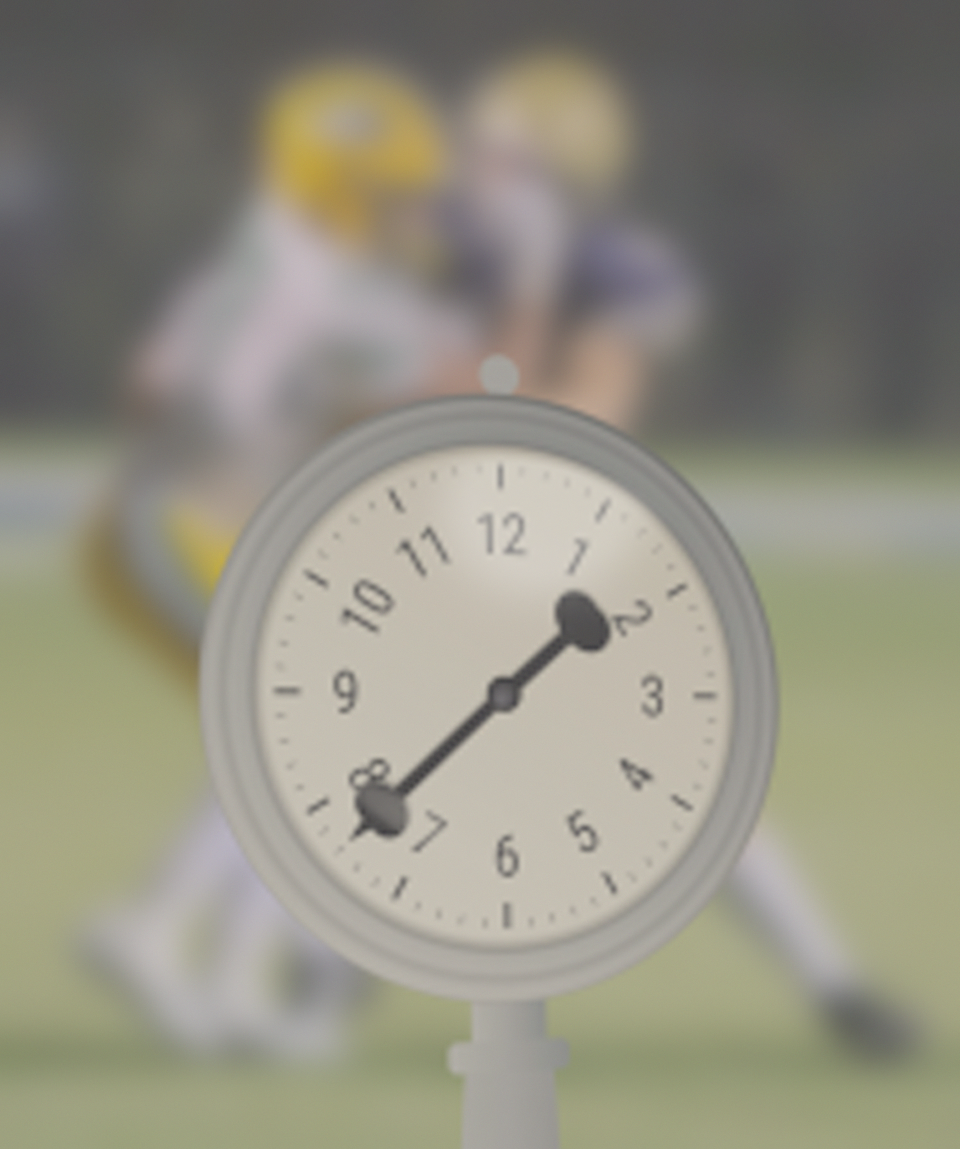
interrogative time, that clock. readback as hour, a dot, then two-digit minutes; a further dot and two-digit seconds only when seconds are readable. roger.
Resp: 1.38
